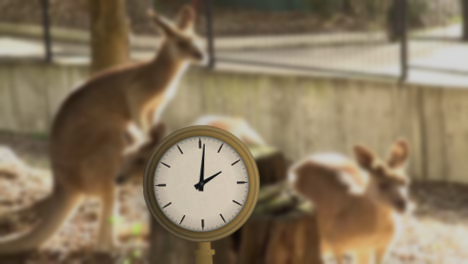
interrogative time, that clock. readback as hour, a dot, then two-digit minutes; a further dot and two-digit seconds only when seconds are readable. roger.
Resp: 2.01
